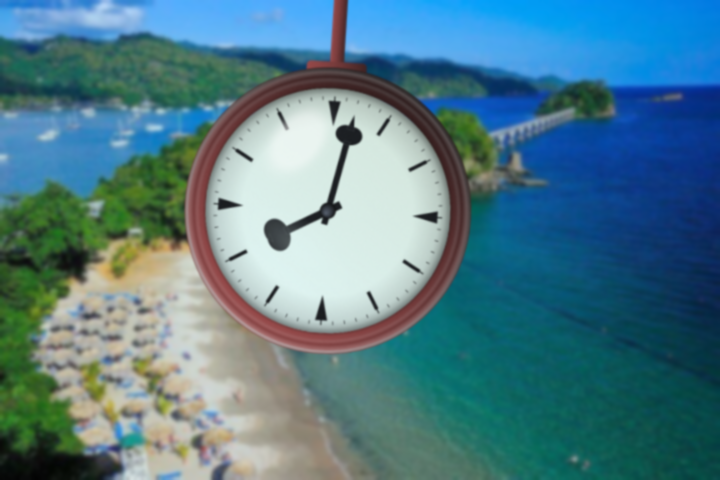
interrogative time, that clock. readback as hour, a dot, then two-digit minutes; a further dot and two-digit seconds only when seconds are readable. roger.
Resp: 8.02
